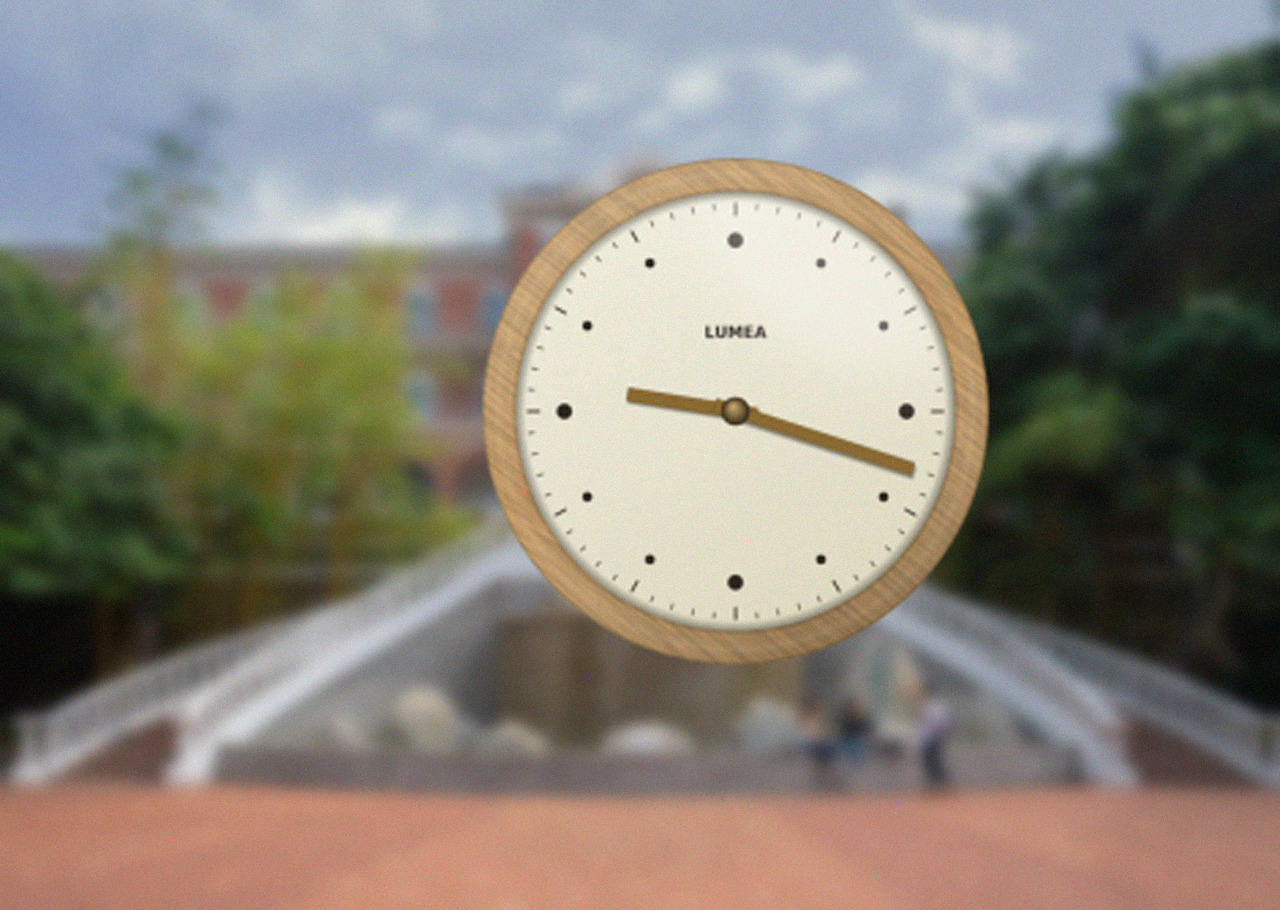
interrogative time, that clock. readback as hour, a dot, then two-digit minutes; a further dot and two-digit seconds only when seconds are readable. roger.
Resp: 9.18
